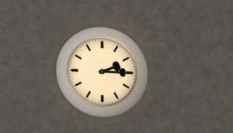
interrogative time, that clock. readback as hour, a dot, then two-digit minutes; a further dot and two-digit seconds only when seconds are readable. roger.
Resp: 2.15
